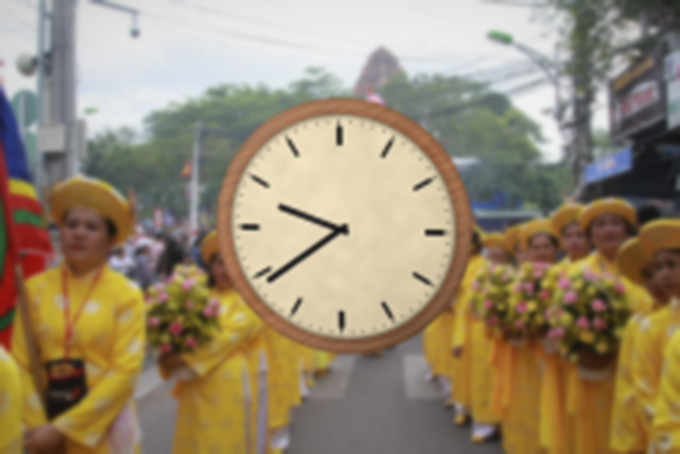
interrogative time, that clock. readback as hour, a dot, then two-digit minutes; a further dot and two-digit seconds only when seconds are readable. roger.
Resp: 9.39
